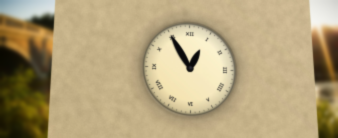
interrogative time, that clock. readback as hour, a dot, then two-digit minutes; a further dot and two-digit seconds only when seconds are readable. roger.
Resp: 12.55
